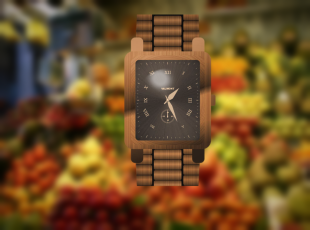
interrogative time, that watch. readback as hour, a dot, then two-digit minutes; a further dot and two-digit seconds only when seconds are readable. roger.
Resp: 1.26
